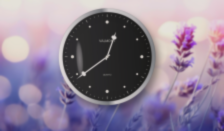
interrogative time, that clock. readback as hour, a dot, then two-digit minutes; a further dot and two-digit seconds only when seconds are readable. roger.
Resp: 12.39
